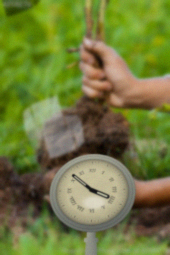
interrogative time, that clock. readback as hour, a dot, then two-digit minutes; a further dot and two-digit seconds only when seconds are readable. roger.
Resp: 3.52
